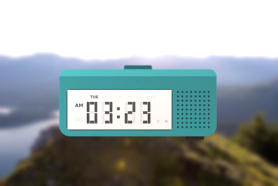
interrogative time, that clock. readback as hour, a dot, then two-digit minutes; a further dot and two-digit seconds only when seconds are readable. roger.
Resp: 3.23
